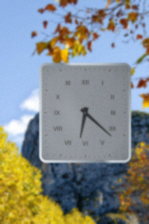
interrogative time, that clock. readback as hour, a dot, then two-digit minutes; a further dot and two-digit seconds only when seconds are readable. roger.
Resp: 6.22
